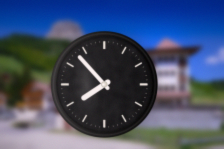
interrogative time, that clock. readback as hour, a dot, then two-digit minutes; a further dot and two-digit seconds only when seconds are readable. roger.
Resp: 7.53
